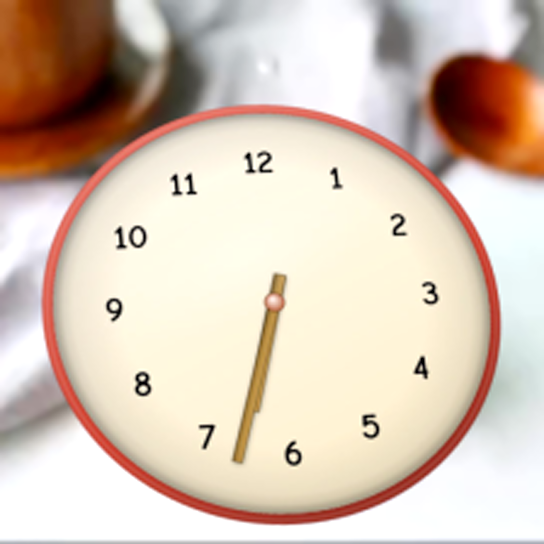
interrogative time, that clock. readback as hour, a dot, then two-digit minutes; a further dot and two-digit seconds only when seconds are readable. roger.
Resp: 6.33
